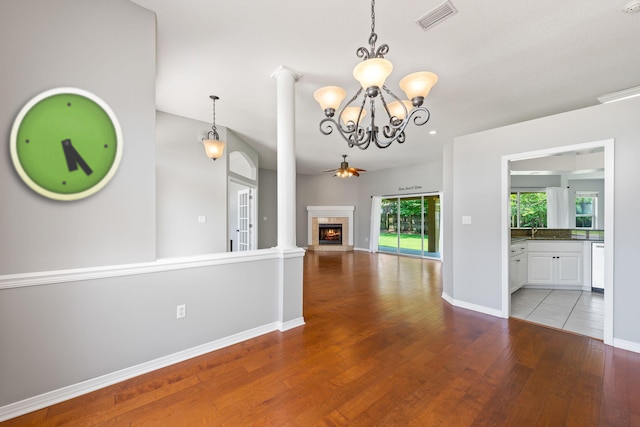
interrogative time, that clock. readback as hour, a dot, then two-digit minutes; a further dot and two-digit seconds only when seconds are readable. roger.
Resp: 5.23
